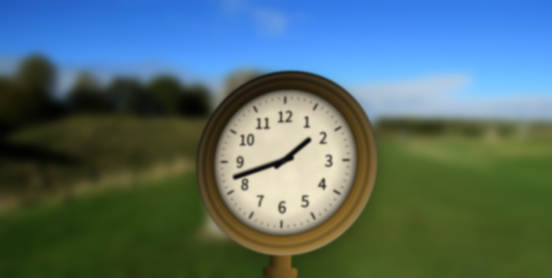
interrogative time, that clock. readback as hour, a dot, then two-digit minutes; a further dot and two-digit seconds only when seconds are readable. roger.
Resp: 1.42
